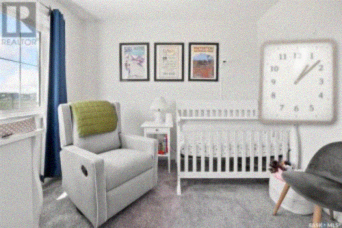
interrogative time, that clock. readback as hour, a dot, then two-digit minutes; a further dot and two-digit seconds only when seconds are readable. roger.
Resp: 1.08
